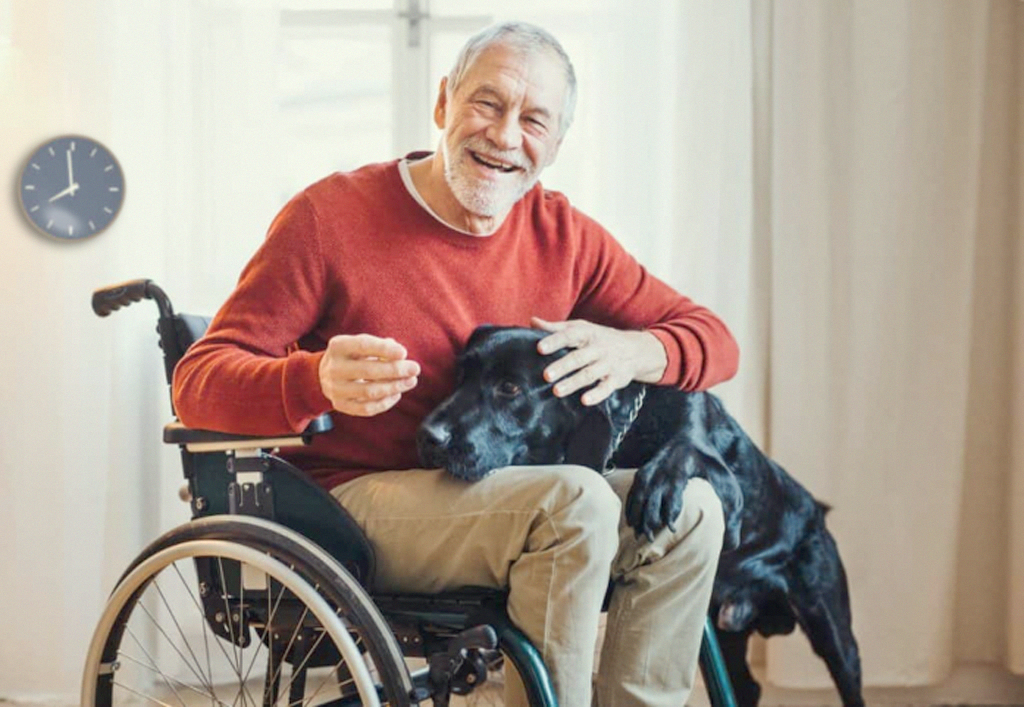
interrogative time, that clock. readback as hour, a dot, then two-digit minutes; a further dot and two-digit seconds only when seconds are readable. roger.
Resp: 7.59
